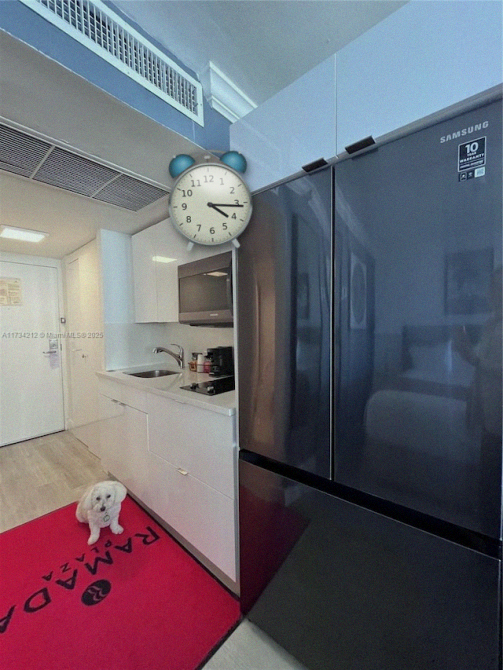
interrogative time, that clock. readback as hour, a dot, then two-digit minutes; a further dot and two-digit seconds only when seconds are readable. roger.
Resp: 4.16
